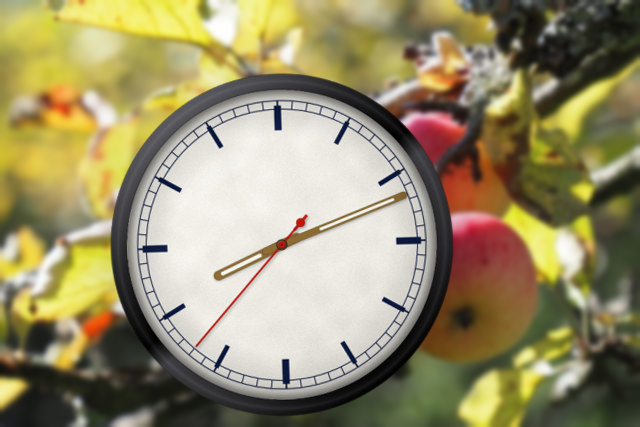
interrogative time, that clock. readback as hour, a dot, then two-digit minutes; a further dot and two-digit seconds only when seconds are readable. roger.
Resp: 8.11.37
